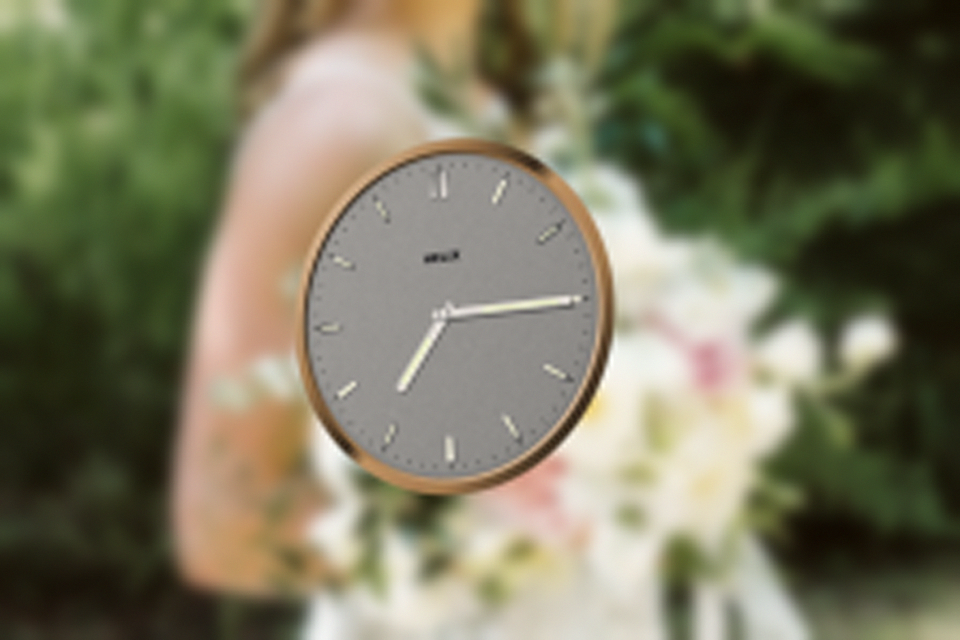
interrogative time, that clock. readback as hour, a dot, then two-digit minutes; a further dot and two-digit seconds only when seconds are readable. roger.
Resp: 7.15
